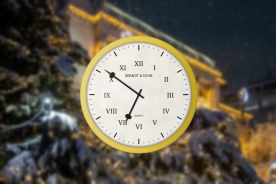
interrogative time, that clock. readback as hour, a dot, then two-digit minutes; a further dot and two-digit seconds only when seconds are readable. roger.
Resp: 6.51
